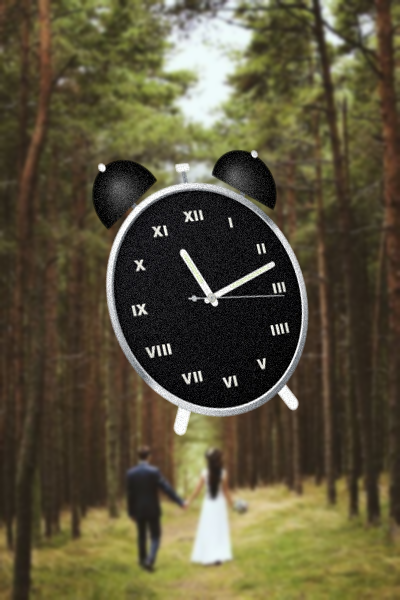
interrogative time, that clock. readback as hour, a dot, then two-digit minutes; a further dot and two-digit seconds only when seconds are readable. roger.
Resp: 11.12.16
